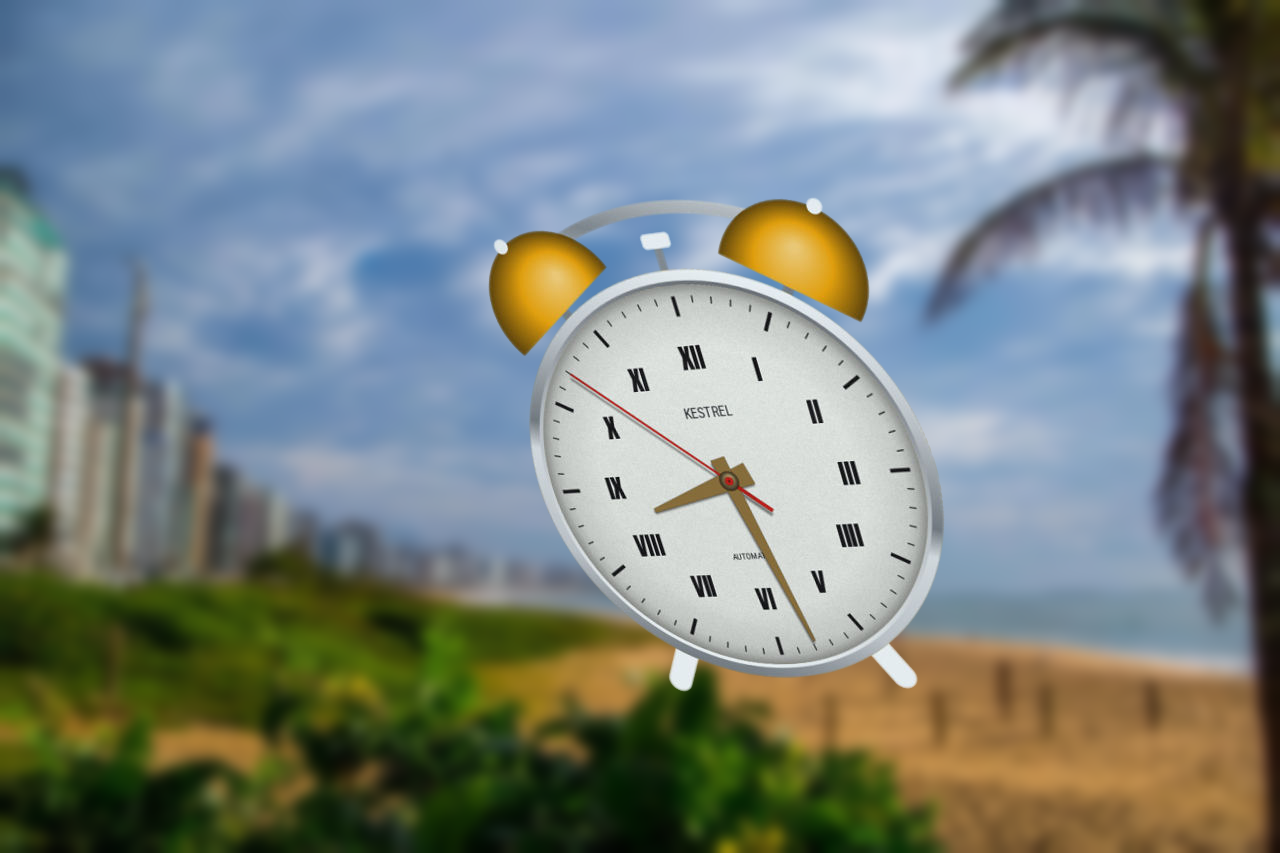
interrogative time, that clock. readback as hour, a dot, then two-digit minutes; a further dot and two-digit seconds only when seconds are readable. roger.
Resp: 8.27.52
